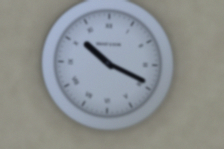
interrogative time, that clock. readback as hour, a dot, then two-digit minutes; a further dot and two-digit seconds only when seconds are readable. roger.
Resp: 10.19
